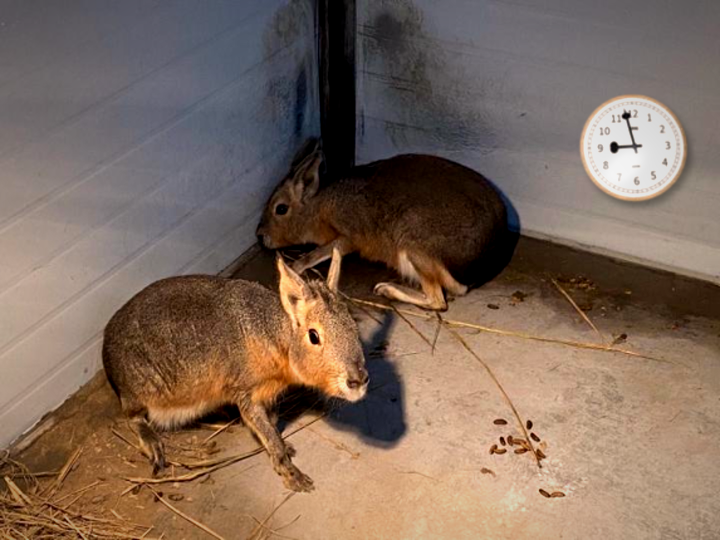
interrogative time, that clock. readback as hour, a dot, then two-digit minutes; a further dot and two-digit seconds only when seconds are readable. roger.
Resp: 8.58
